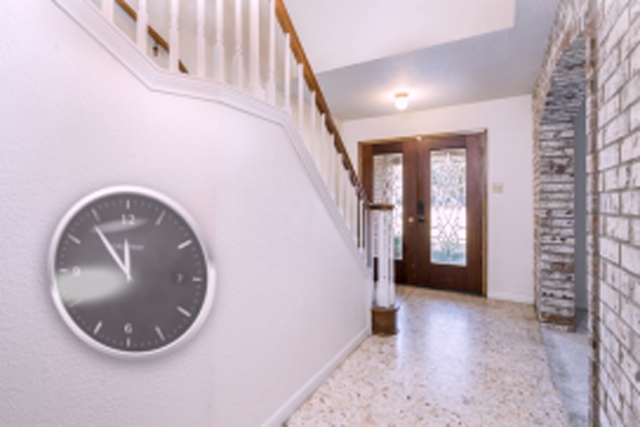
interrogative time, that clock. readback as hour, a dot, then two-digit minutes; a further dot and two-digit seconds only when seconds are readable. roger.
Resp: 11.54
